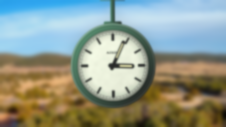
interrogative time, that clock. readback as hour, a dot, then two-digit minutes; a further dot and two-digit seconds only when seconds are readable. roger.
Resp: 3.04
